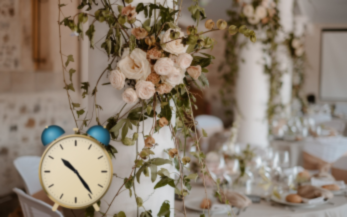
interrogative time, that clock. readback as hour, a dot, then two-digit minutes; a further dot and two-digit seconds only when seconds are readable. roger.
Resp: 10.24
